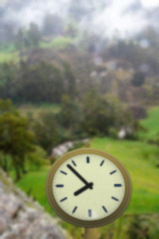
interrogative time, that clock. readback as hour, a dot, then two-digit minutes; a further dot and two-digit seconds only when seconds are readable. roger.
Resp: 7.53
